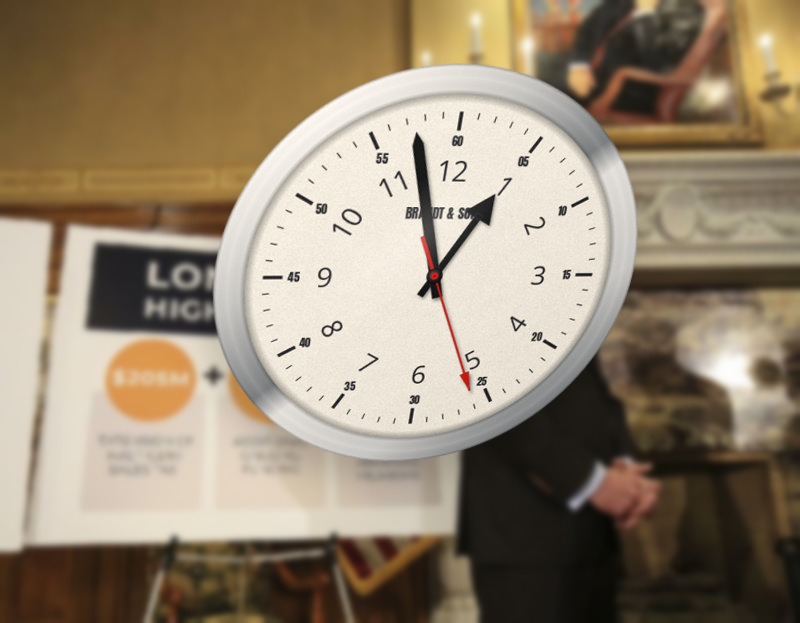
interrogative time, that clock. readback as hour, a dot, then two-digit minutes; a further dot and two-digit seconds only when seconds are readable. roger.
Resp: 12.57.26
